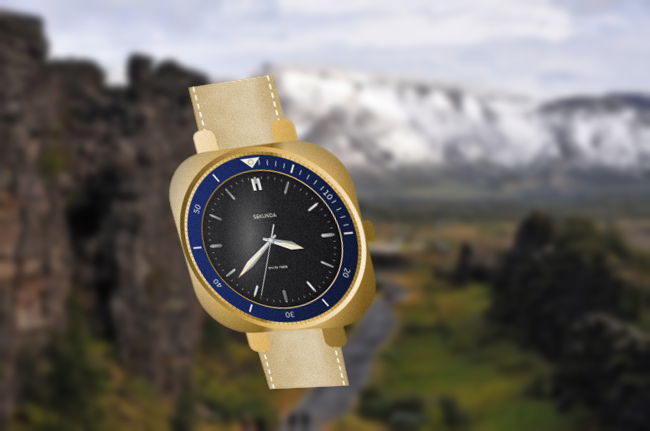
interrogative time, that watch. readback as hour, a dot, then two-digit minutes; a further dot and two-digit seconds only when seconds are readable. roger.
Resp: 3.38.34
